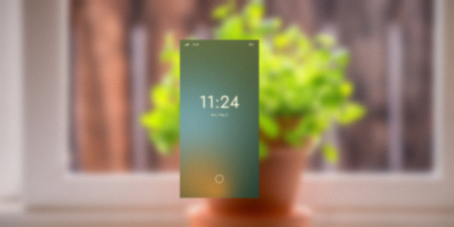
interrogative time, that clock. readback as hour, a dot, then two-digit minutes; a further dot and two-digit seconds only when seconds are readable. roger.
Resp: 11.24
